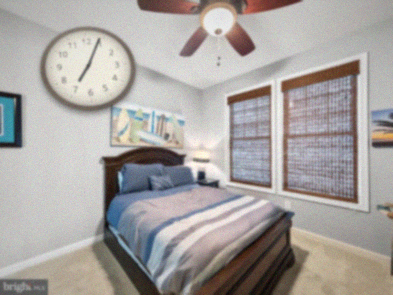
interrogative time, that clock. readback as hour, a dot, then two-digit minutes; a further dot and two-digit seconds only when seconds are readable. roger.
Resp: 7.04
